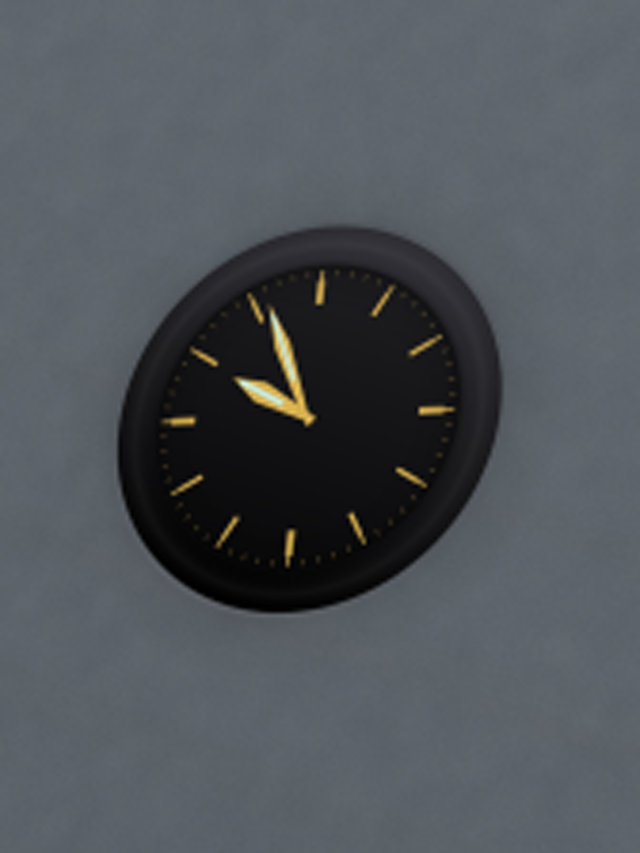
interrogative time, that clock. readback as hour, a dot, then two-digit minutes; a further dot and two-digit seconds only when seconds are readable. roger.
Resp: 9.56
